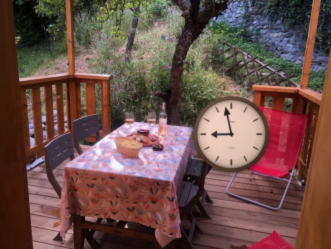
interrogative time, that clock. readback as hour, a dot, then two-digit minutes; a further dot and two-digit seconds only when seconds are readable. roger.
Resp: 8.58
